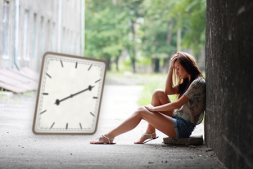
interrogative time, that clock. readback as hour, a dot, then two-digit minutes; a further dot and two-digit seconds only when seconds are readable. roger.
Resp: 8.11
